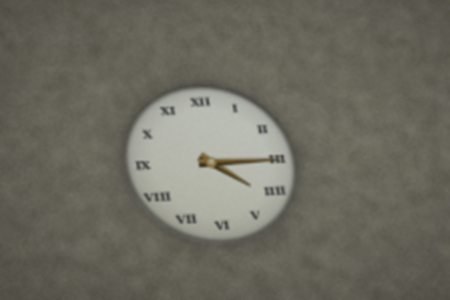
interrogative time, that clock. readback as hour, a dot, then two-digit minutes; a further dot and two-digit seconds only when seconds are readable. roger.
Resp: 4.15
